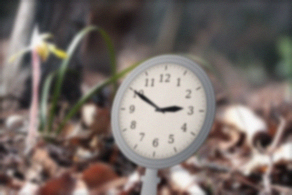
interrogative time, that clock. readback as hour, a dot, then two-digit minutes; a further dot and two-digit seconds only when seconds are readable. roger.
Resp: 2.50
